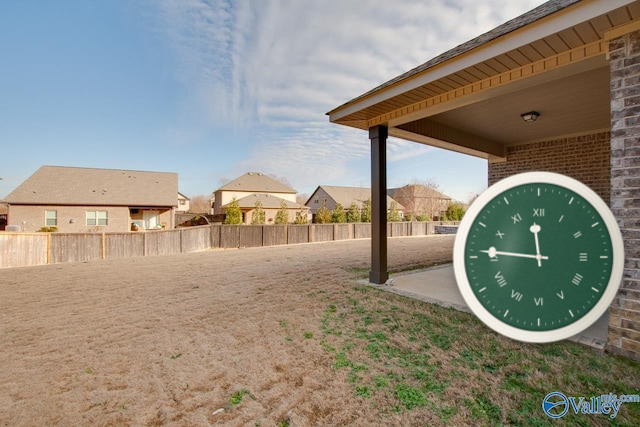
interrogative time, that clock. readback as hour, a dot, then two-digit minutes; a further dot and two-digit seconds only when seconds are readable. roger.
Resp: 11.46
